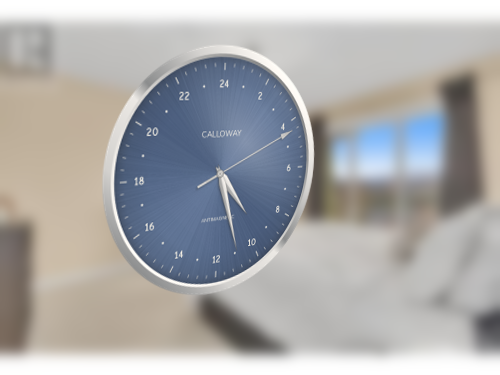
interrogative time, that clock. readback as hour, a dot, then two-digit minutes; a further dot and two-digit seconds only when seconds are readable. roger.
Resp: 9.27.11
